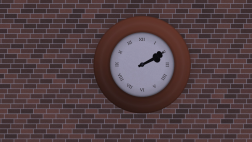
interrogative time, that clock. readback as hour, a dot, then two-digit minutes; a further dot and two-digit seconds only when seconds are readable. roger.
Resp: 2.10
